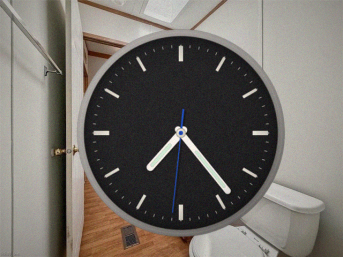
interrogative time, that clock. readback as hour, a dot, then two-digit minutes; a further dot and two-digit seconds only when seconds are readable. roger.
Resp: 7.23.31
